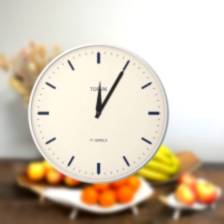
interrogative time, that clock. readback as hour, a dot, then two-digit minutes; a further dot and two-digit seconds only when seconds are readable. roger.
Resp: 12.05
